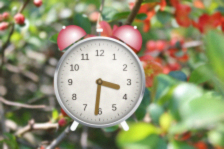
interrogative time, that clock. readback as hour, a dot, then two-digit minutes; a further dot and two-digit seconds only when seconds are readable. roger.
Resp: 3.31
